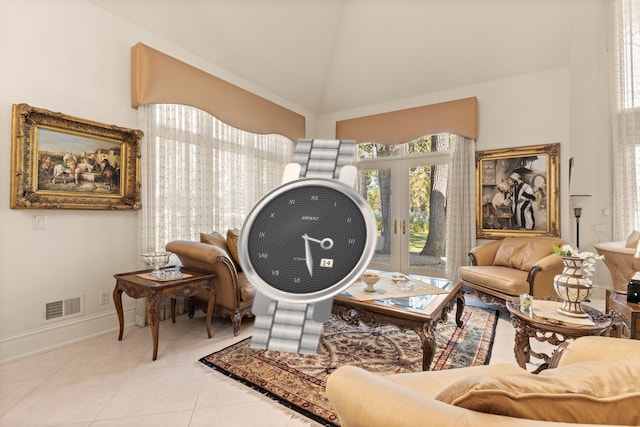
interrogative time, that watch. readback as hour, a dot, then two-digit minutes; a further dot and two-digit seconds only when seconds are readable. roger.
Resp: 3.27
